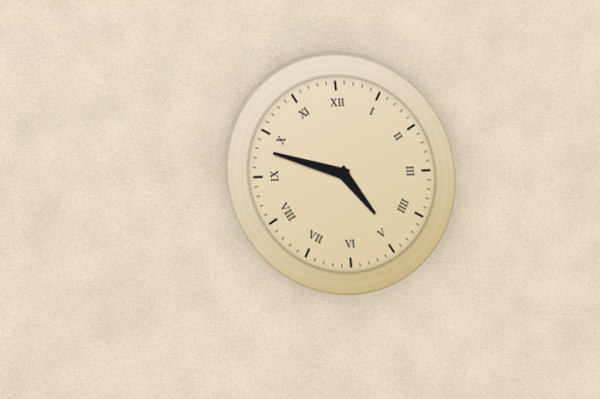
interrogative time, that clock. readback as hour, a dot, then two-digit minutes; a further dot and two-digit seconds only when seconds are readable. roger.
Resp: 4.48
